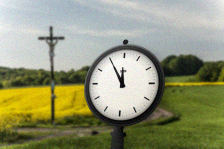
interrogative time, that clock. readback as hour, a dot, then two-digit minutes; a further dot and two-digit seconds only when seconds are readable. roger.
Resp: 11.55
